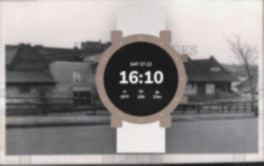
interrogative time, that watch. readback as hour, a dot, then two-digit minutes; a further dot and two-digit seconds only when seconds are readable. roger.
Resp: 16.10
